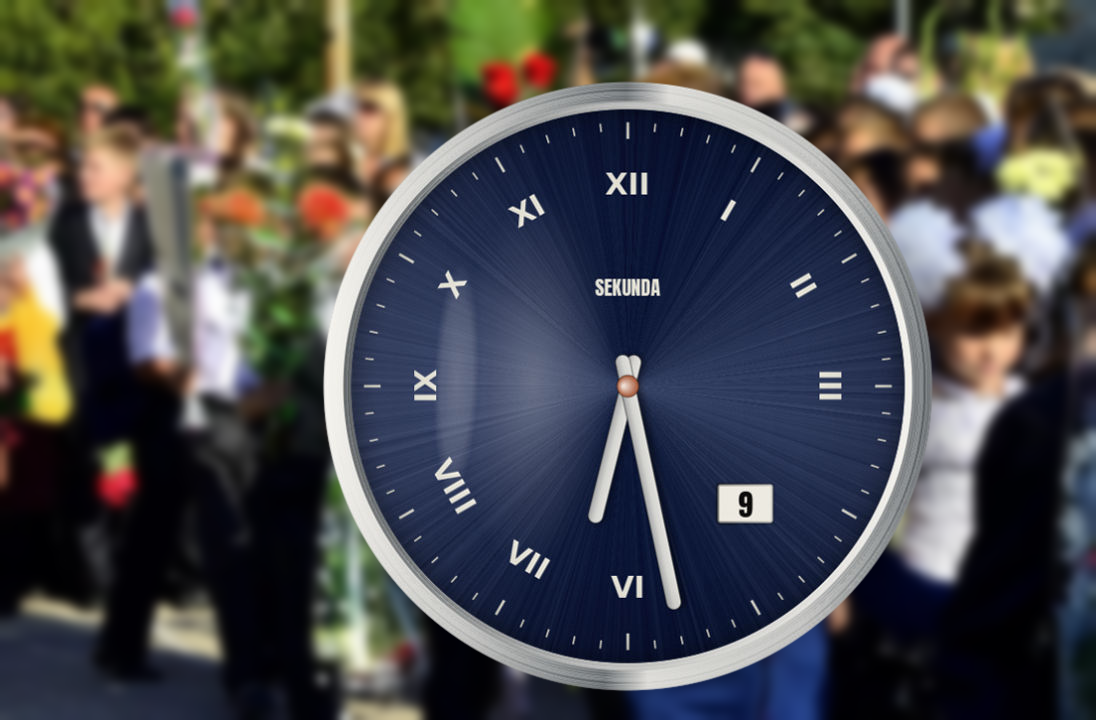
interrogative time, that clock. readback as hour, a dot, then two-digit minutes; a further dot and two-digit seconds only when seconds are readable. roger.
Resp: 6.28
